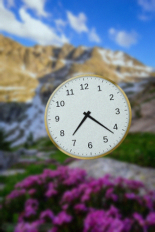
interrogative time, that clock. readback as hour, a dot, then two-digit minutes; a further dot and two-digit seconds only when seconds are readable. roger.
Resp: 7.22
